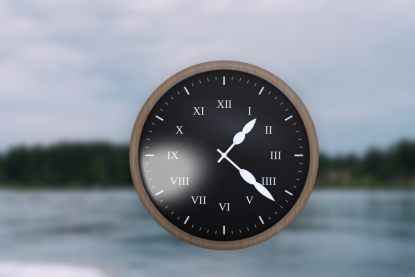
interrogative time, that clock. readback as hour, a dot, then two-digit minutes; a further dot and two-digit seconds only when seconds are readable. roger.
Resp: 1.22
